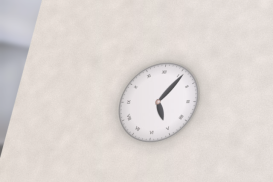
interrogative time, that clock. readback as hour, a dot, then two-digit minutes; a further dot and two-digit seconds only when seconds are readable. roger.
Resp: 5.06
